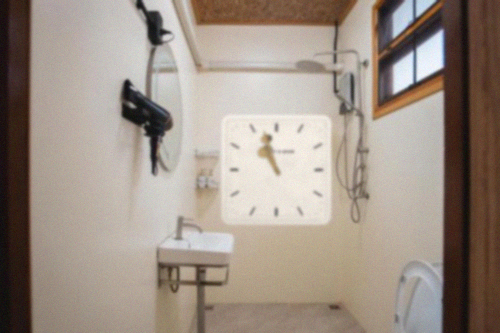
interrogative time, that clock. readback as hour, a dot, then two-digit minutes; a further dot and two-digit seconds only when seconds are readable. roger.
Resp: 10.57
